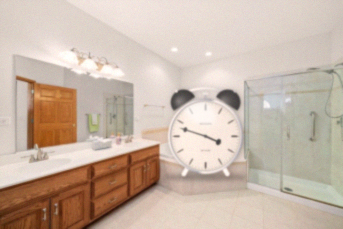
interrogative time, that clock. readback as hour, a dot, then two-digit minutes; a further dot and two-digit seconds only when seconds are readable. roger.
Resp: 3.48
